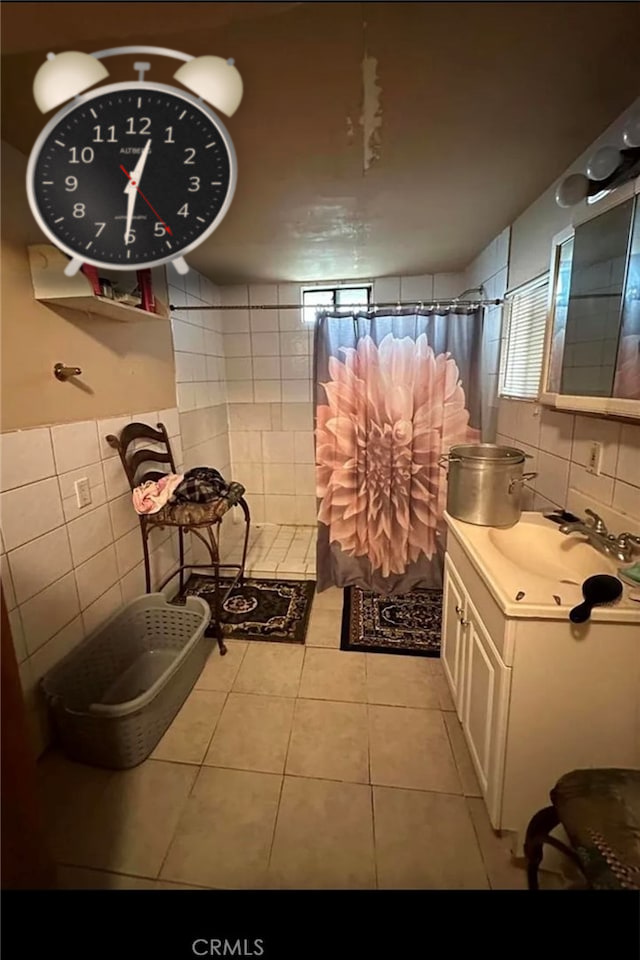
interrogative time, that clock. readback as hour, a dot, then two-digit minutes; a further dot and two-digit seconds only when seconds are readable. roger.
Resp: 12.30.24
